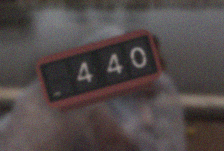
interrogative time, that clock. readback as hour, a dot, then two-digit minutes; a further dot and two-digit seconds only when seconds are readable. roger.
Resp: 4.40
